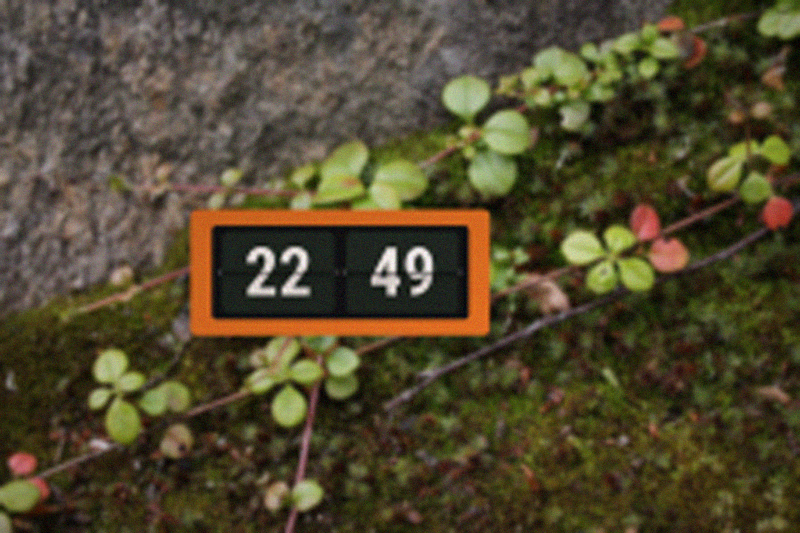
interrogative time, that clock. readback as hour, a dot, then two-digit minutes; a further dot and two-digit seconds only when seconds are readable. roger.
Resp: 22.49
